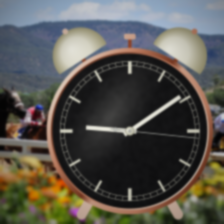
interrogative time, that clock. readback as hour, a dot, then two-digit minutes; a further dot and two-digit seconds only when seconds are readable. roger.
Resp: 9.09.16
